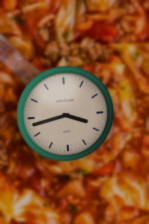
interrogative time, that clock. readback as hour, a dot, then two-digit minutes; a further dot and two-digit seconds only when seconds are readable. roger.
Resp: 3.43
